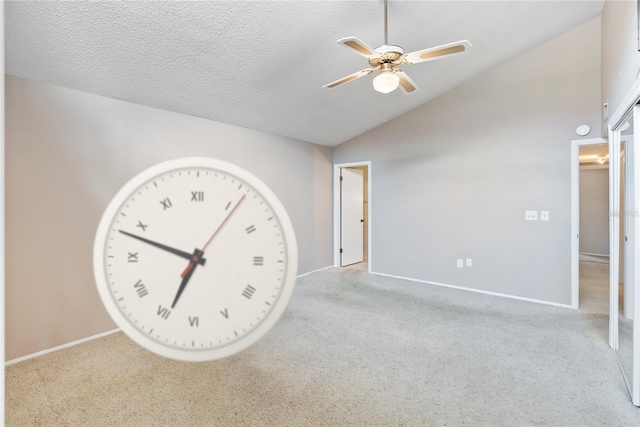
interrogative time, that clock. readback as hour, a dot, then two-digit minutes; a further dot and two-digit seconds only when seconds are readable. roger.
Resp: 6.48.06
